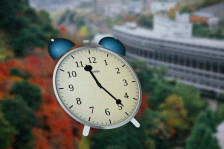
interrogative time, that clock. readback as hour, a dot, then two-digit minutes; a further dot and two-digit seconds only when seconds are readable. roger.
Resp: 11.24
